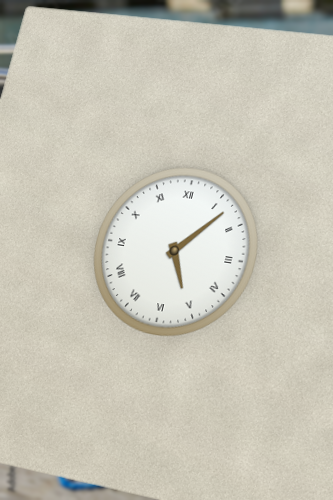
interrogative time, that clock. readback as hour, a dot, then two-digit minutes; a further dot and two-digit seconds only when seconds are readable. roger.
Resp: 5.07
